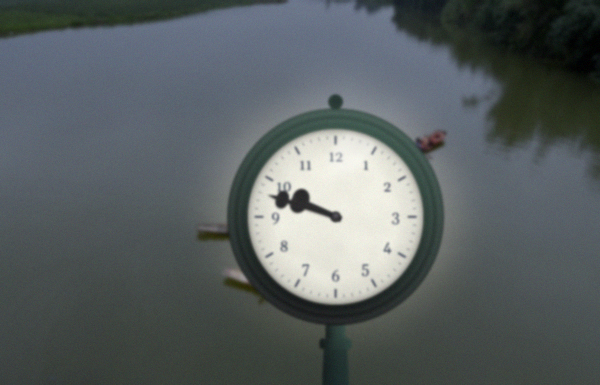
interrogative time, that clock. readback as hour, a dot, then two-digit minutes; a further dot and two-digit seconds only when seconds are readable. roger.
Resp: 9.48
